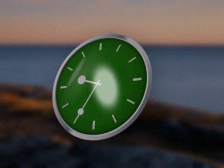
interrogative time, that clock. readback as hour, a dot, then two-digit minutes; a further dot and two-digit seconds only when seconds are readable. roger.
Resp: 9.35
